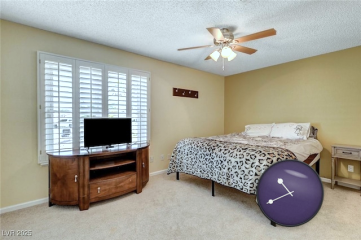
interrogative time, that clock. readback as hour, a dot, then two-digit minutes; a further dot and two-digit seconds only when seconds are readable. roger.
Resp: 10.41
